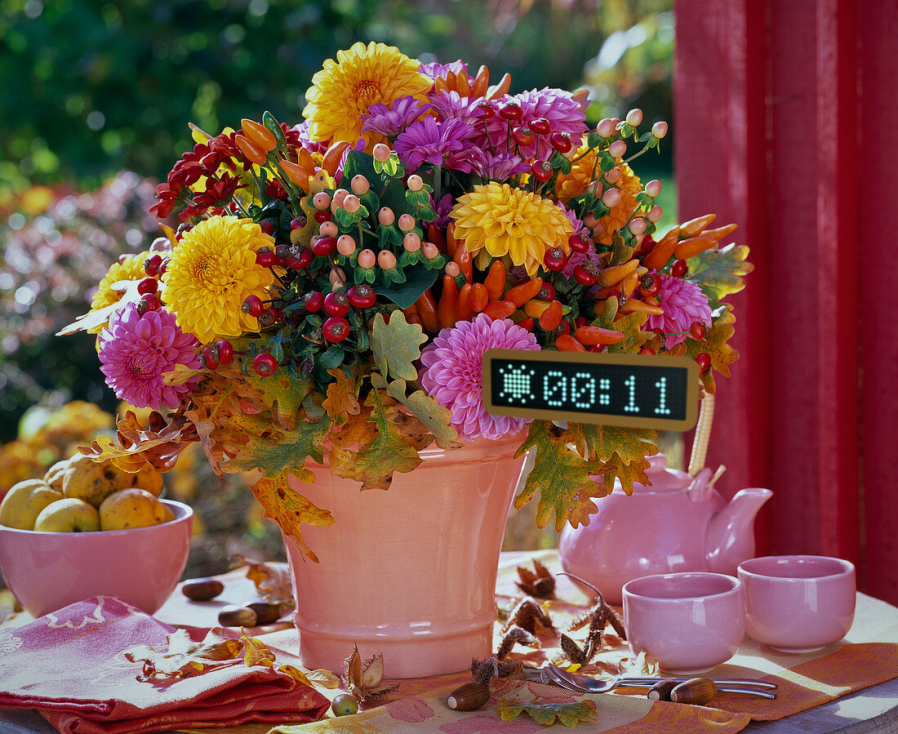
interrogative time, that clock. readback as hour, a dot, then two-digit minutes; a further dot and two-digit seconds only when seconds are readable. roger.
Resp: 0.11
